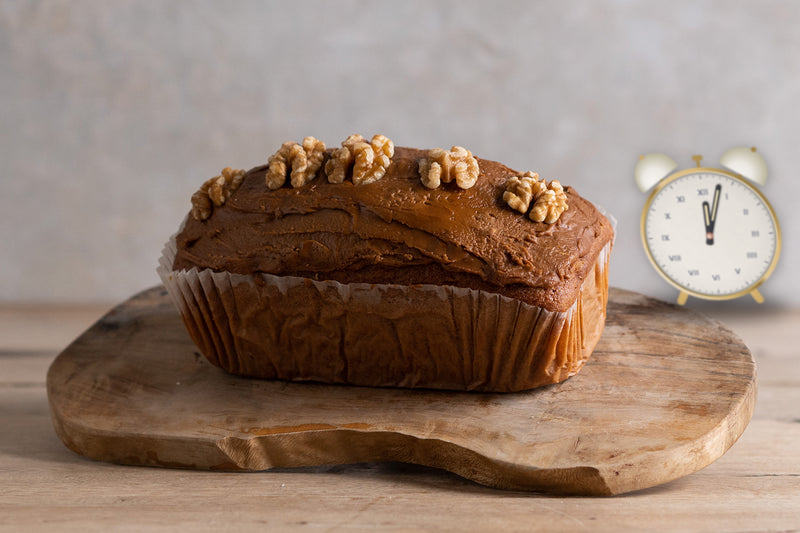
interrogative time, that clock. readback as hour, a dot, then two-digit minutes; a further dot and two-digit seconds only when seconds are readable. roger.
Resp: 12.03
